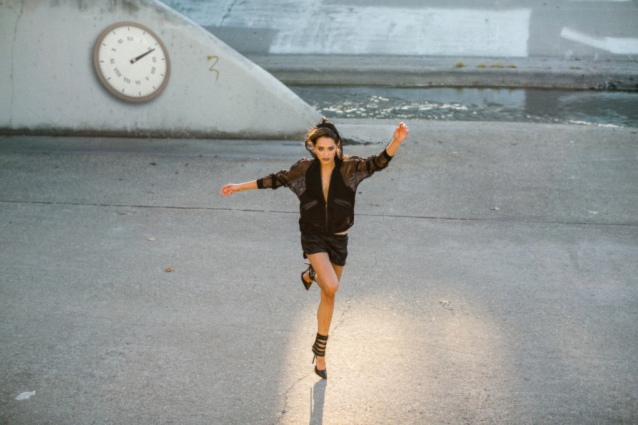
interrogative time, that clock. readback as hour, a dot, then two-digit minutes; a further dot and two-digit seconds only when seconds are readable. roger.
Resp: 2.11
